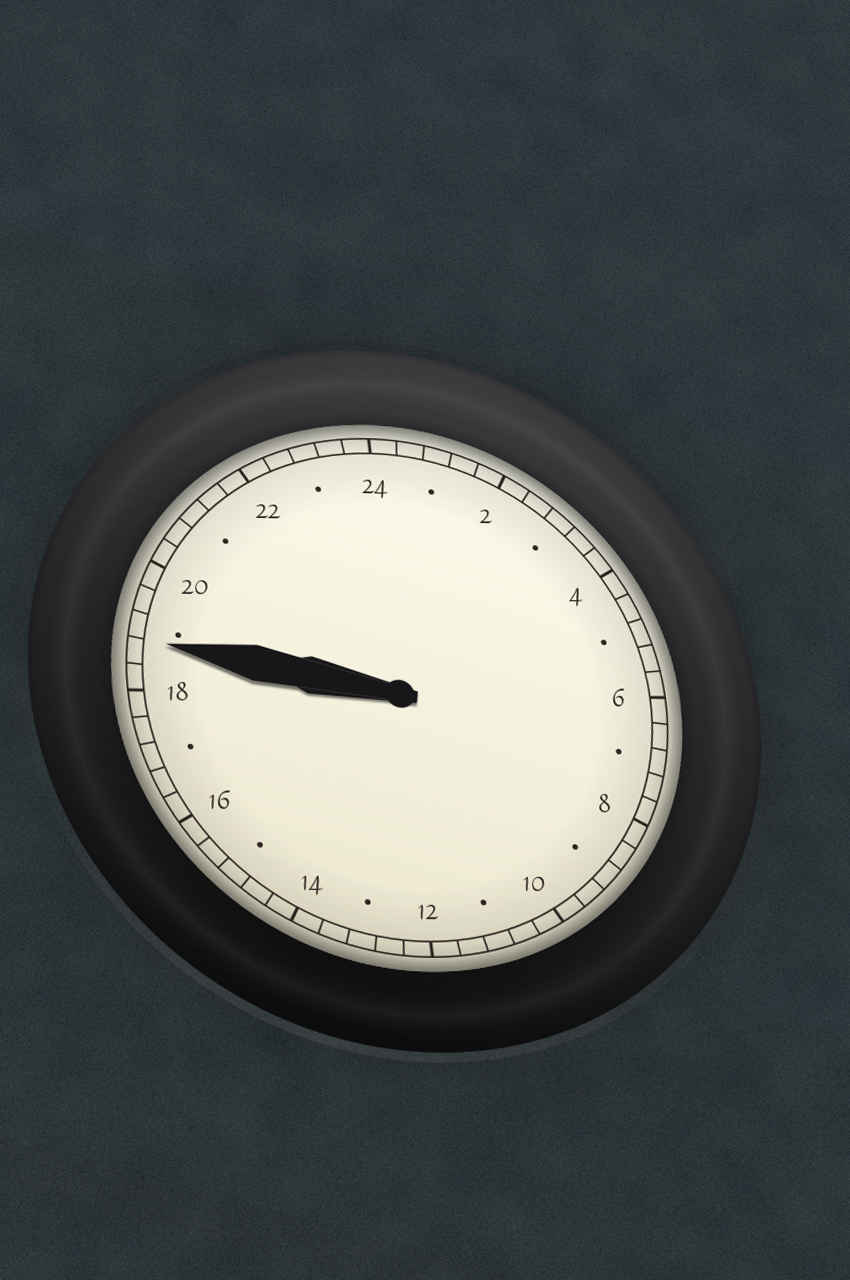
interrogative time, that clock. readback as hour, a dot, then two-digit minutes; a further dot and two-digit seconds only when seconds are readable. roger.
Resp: 18.47
